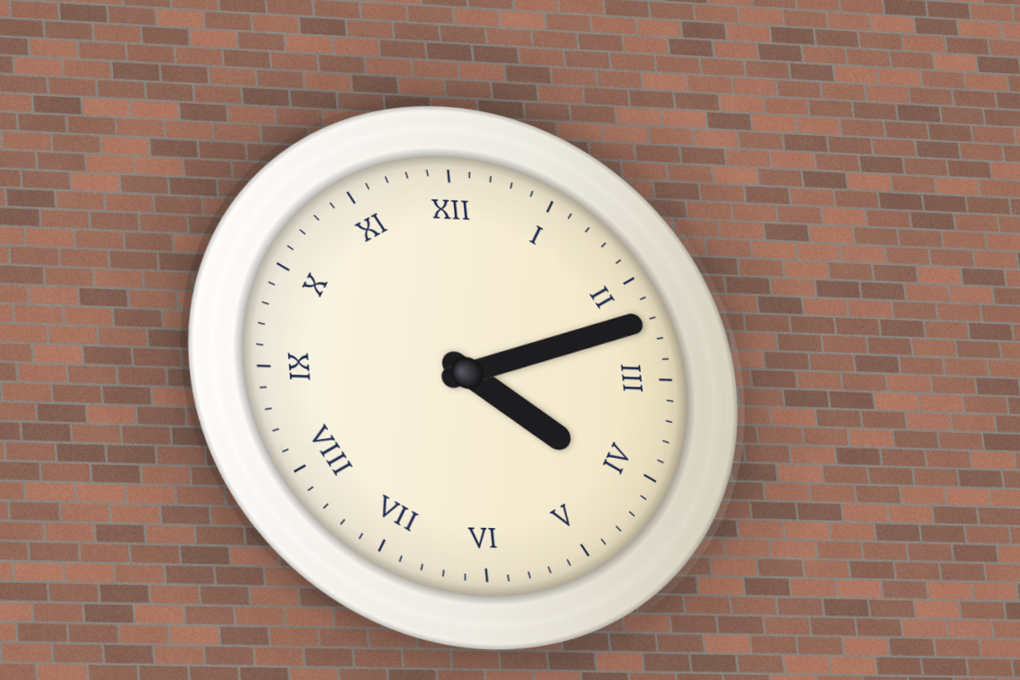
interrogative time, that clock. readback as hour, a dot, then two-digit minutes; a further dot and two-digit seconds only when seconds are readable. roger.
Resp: 4.12
